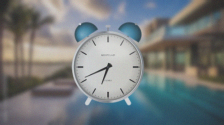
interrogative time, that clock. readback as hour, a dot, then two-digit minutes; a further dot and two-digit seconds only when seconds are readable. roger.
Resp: 6.41
